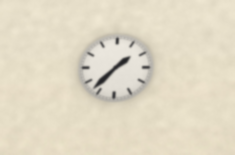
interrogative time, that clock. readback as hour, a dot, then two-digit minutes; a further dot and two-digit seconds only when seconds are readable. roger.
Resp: 1.37
